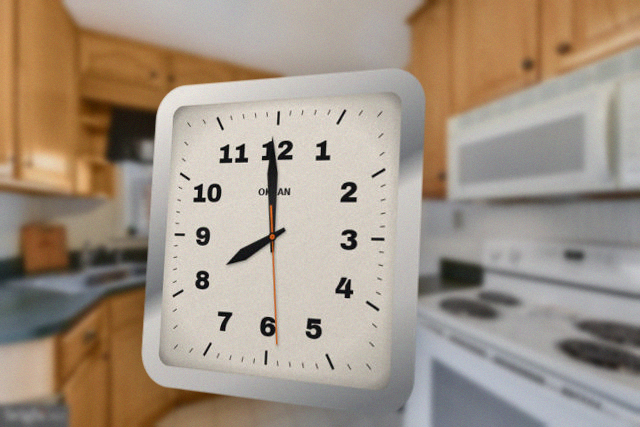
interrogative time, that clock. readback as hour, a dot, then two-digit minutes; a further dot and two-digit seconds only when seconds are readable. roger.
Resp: 7.59.29
